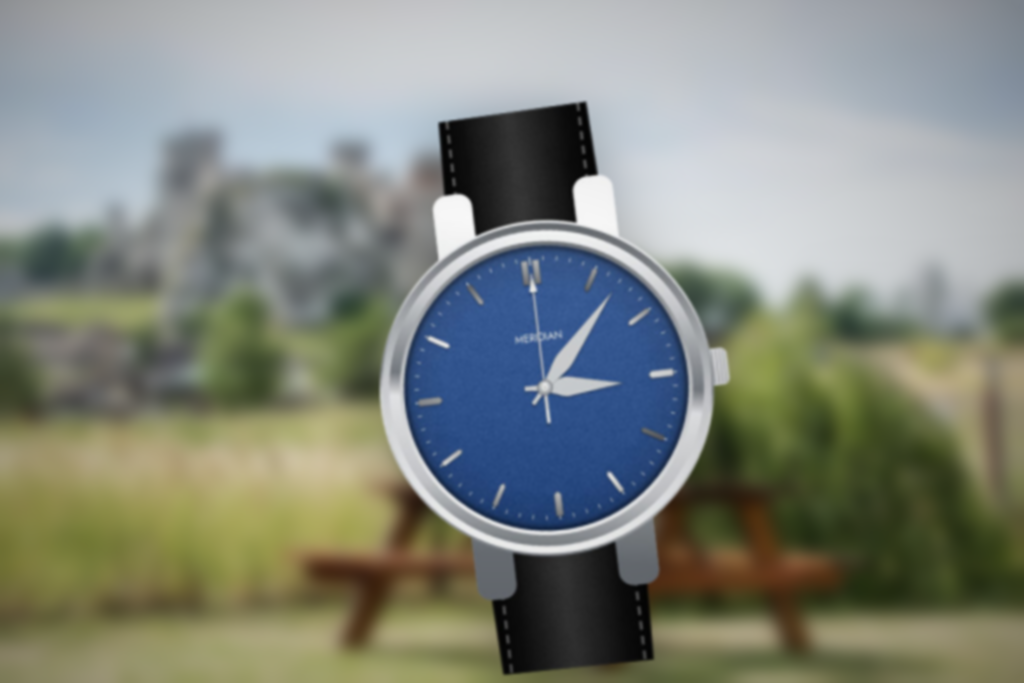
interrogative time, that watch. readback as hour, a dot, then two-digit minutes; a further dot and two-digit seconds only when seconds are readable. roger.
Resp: 3.07.00
